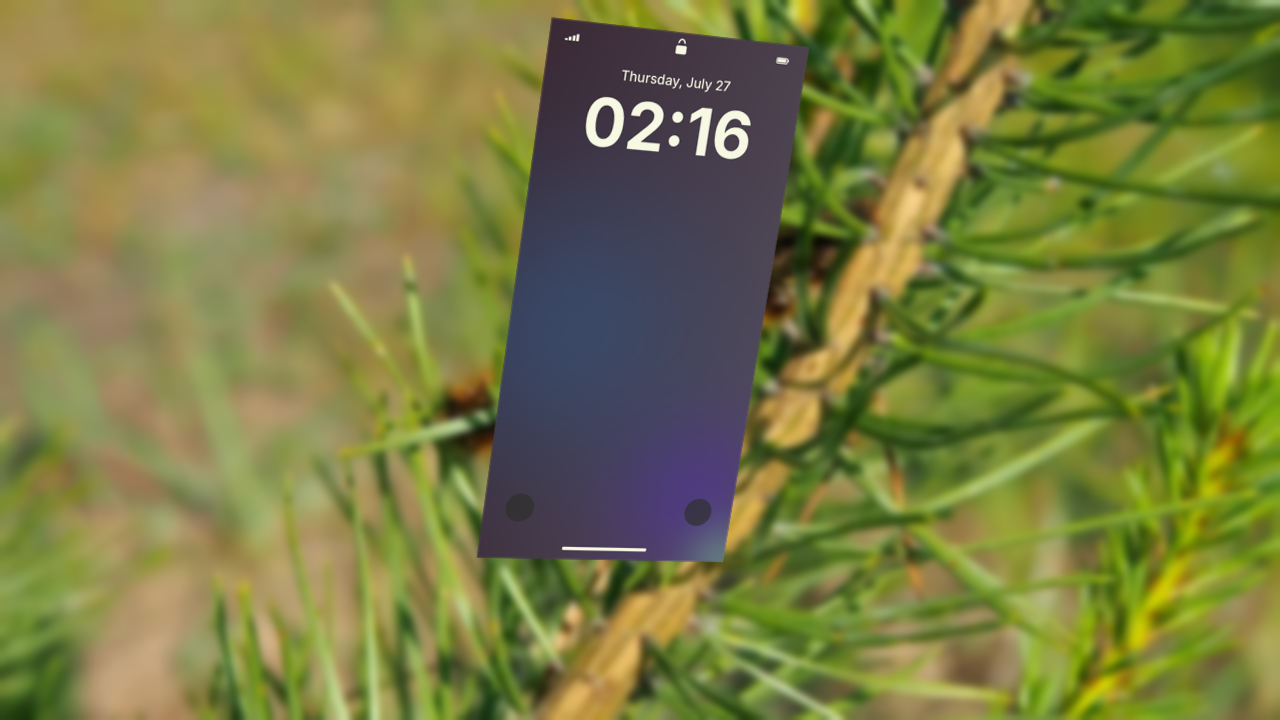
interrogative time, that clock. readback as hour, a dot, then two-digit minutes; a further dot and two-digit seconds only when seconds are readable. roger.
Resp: 2.16
